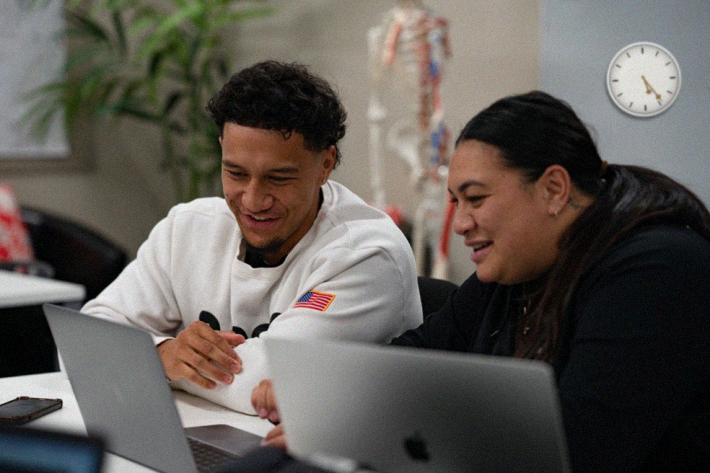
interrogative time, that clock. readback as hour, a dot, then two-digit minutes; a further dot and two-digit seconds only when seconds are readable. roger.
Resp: 5.24
